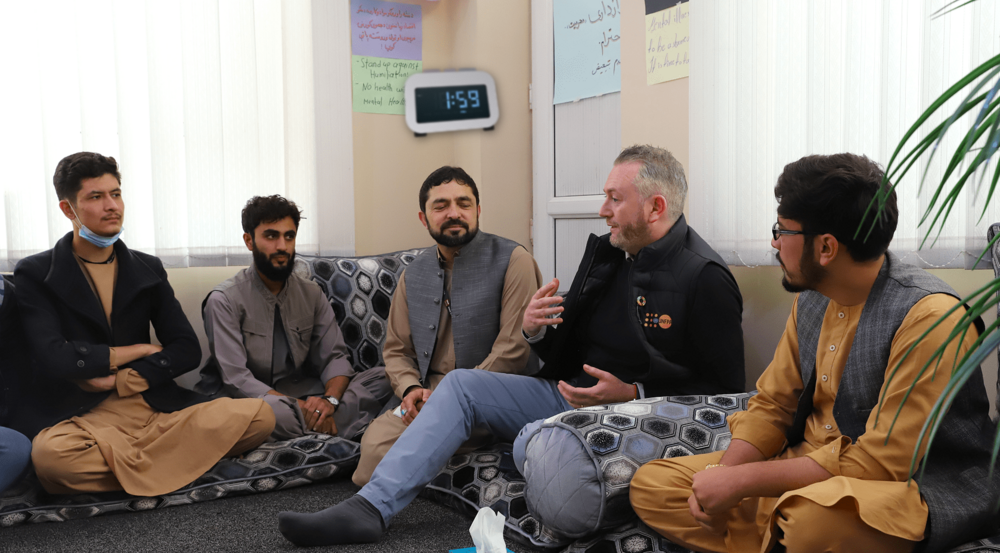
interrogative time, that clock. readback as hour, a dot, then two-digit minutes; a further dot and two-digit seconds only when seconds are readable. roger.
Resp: 1.59
